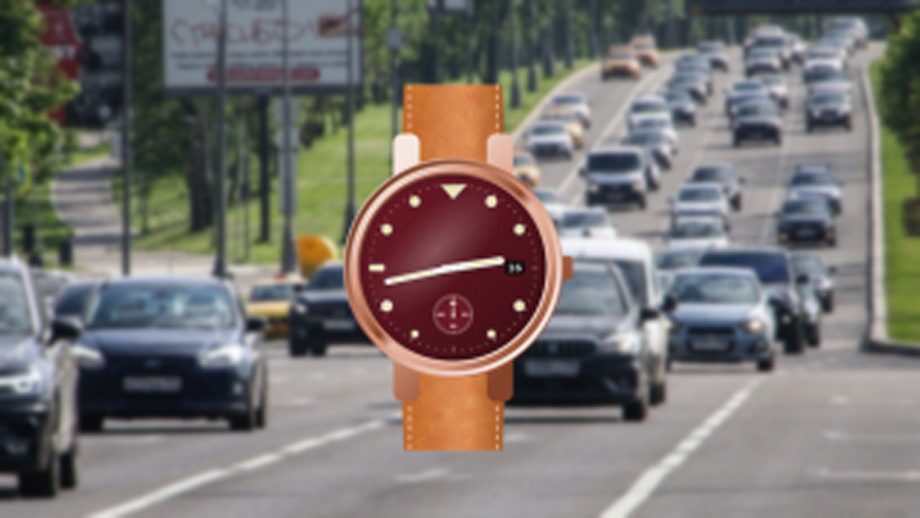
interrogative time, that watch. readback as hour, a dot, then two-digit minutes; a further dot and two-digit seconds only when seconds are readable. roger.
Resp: 2.43
